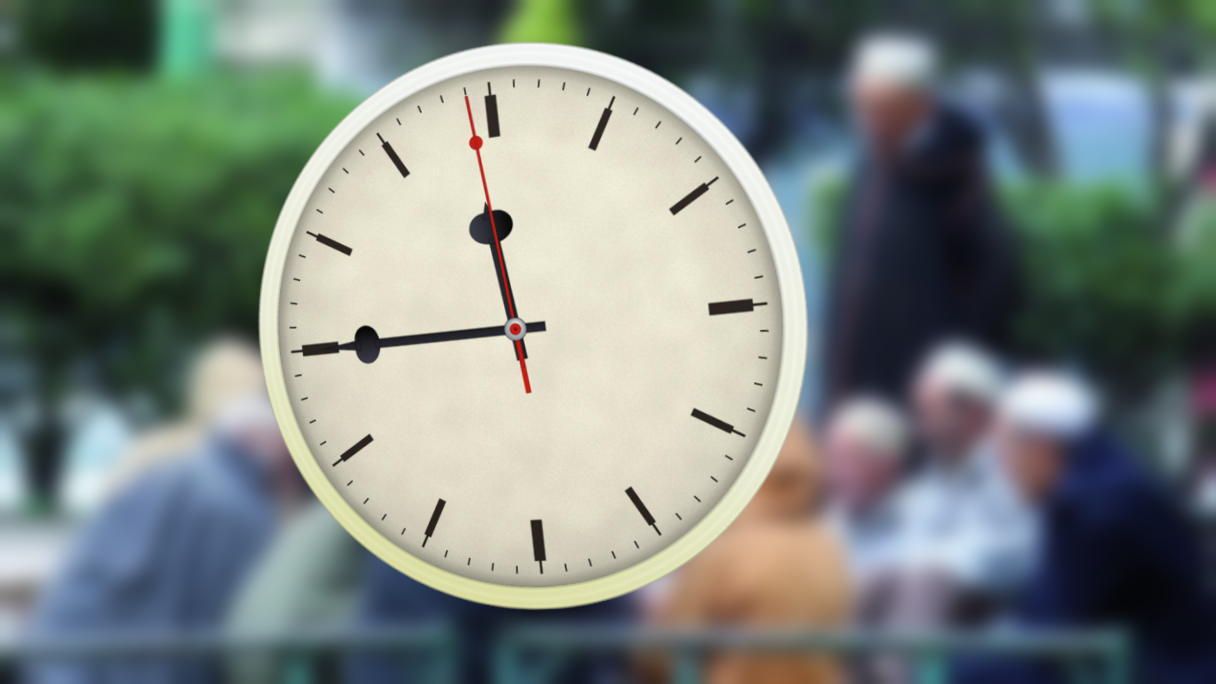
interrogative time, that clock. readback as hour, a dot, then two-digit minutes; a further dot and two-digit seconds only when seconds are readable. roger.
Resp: 11.44.59
